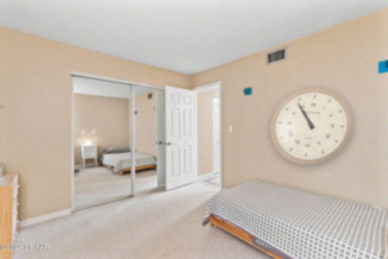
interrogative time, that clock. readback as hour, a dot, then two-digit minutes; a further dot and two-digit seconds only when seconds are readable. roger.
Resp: 10.54
